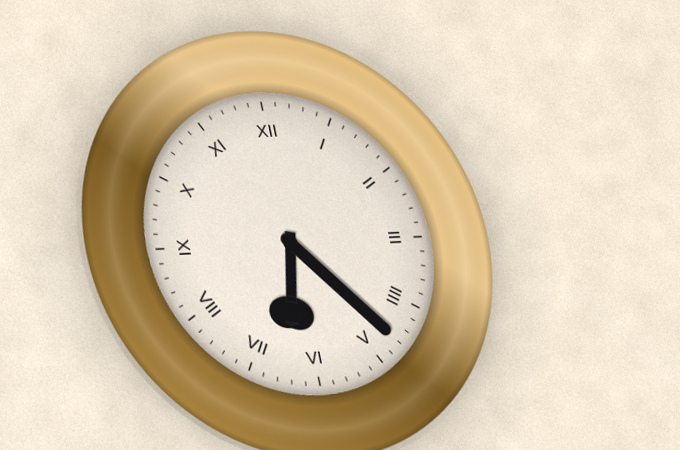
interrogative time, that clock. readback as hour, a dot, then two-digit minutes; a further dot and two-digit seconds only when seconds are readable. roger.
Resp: 6.23
